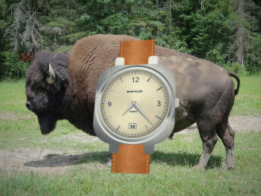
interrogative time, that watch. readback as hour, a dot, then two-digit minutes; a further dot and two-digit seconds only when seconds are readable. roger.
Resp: 7.23
